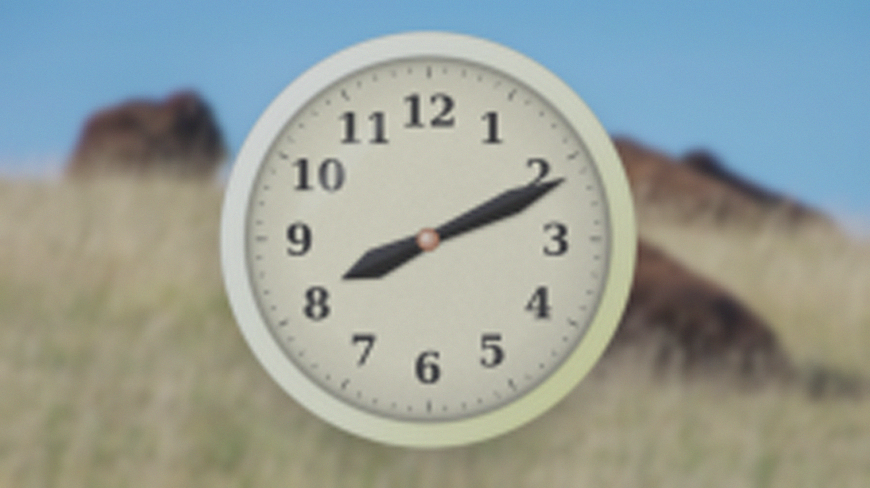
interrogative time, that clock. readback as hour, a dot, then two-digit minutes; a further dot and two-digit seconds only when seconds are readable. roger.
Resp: 8.11
